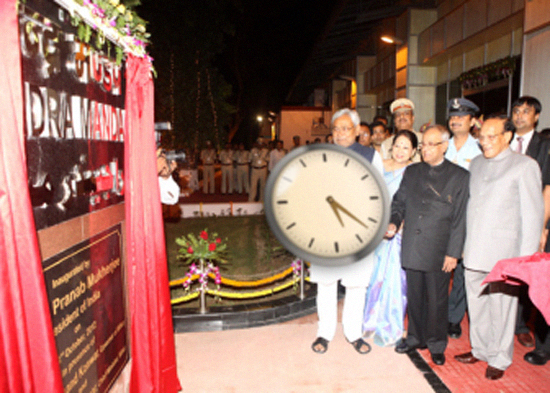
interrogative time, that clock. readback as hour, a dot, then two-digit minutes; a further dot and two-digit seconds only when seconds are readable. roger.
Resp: 5.22
